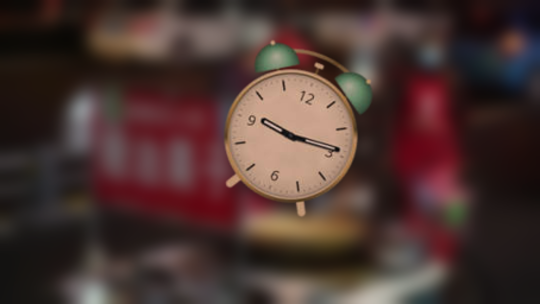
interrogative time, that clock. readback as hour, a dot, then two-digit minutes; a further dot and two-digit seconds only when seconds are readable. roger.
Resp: 9.14
